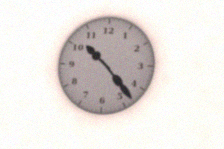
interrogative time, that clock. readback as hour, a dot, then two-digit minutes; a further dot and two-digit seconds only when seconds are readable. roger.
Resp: 10.23
